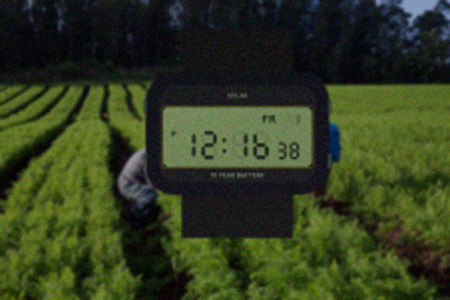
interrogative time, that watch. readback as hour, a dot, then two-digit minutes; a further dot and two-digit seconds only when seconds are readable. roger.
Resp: 12.16.38
